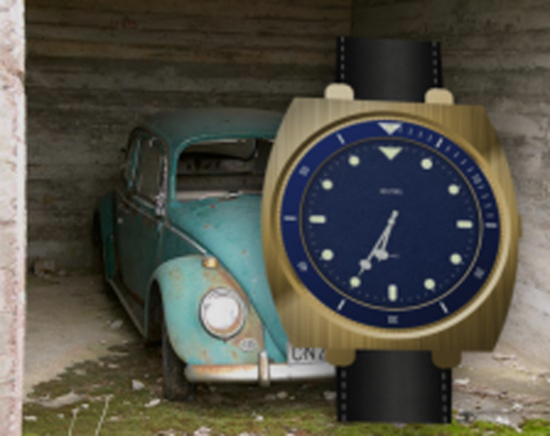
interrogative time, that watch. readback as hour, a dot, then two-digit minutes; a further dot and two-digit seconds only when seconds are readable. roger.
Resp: 6.35
